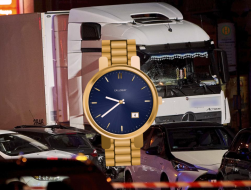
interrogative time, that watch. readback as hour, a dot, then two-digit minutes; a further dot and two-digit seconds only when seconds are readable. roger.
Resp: 9.39
